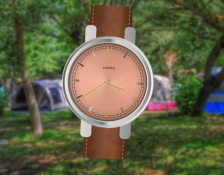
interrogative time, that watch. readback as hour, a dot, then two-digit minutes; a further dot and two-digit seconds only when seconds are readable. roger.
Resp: 3.39
